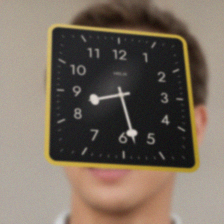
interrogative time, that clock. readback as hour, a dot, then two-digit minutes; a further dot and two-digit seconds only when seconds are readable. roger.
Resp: 8.28
